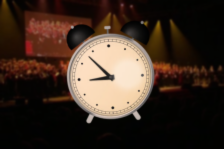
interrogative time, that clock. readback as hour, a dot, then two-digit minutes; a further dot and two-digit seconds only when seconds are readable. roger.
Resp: 8.53
